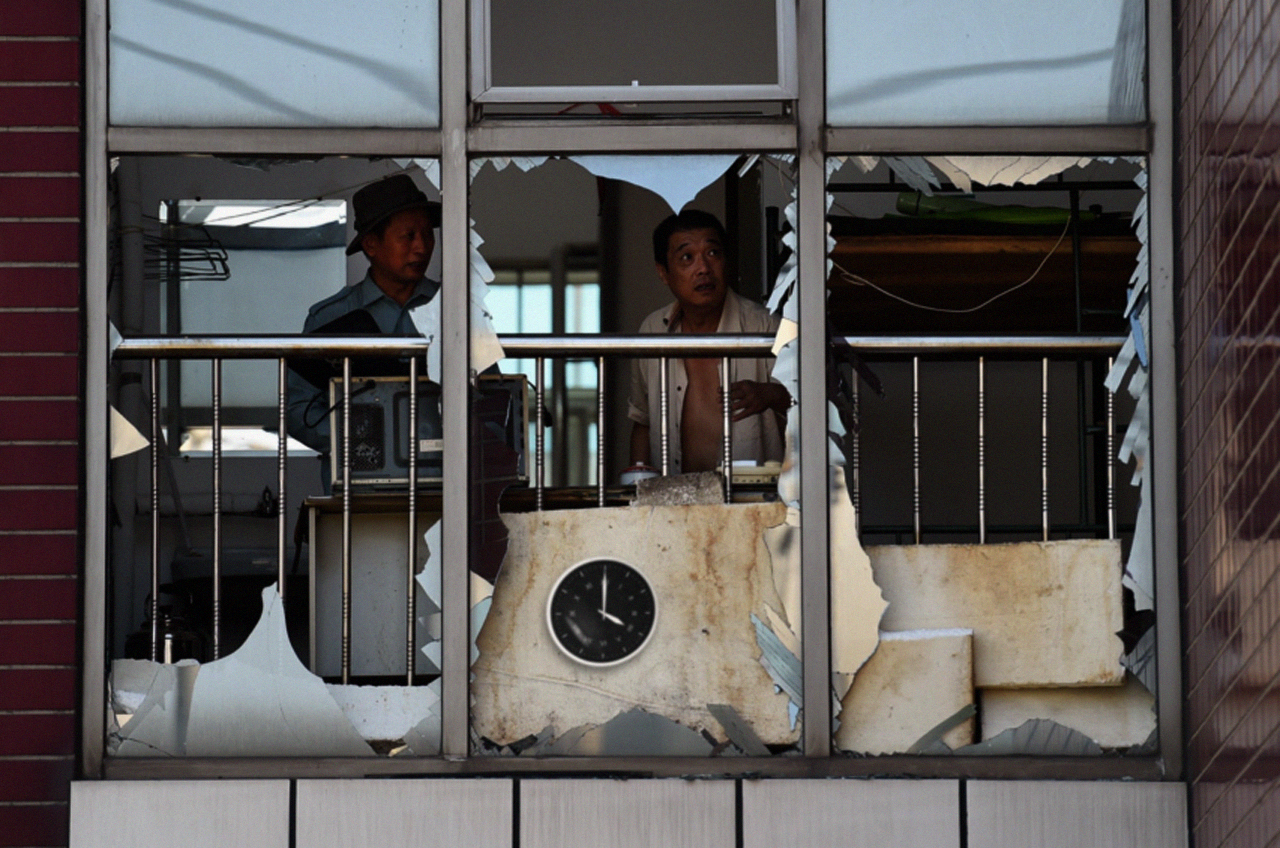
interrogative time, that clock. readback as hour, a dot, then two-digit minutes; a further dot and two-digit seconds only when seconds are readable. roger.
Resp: 4.00
